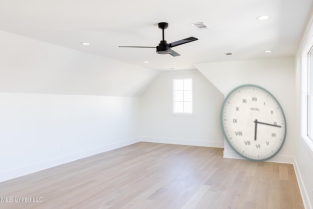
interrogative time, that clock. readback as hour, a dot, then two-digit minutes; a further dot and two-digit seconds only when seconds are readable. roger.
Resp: 6.16
